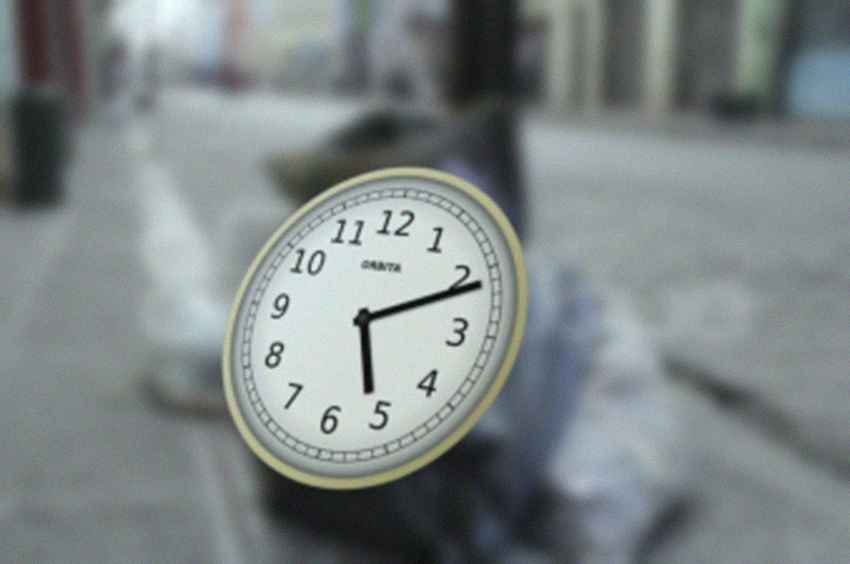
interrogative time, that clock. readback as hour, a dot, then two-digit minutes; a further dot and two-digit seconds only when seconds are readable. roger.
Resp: 5.11
